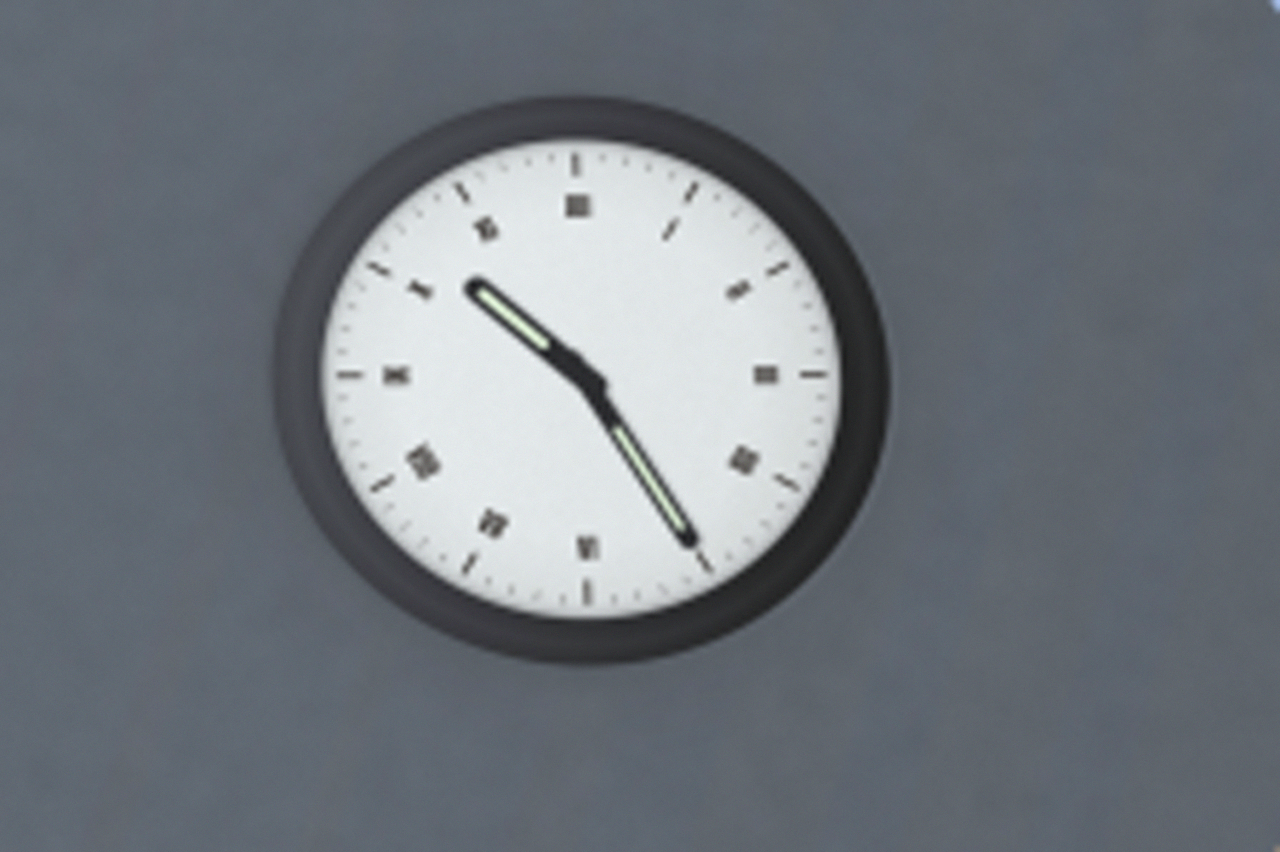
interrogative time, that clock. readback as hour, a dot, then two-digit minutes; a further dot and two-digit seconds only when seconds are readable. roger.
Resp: 10.25
